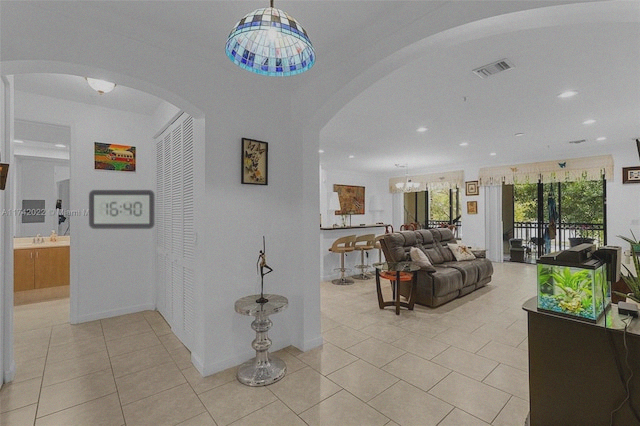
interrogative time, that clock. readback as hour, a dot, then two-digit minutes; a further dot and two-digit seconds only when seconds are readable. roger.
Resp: 16.40
